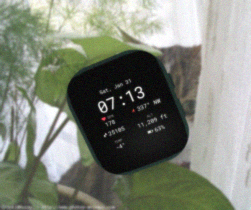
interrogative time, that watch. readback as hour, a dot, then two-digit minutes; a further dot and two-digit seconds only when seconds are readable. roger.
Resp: 7.13
